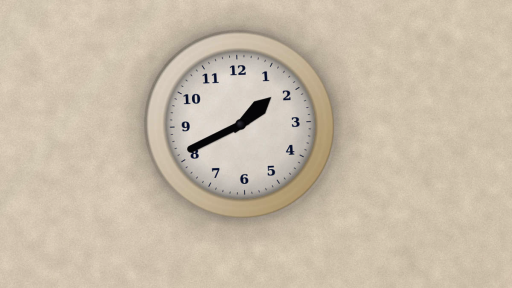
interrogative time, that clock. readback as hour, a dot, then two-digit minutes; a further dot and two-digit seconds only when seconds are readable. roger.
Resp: 1.41
